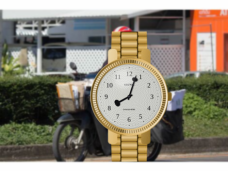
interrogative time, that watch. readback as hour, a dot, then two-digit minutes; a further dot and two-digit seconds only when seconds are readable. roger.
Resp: 8.03
